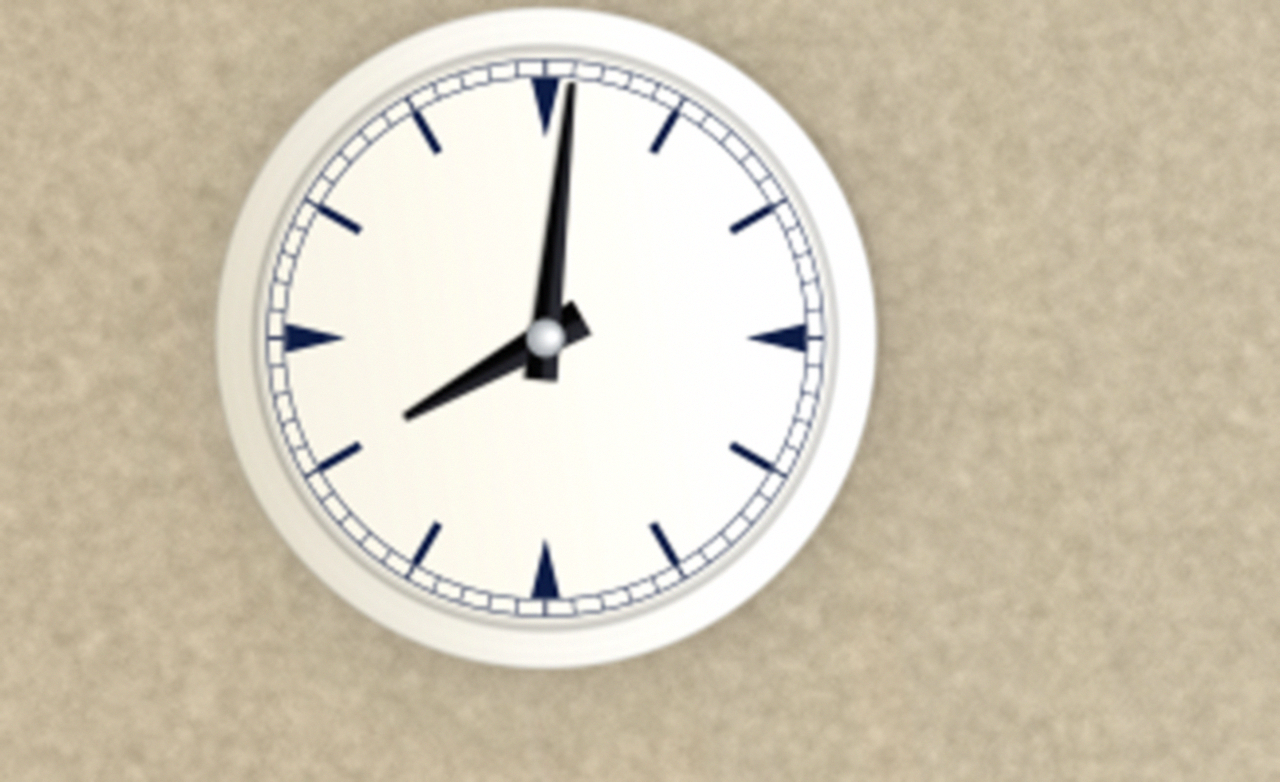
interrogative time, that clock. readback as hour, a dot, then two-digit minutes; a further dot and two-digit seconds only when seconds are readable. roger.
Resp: 8.01
